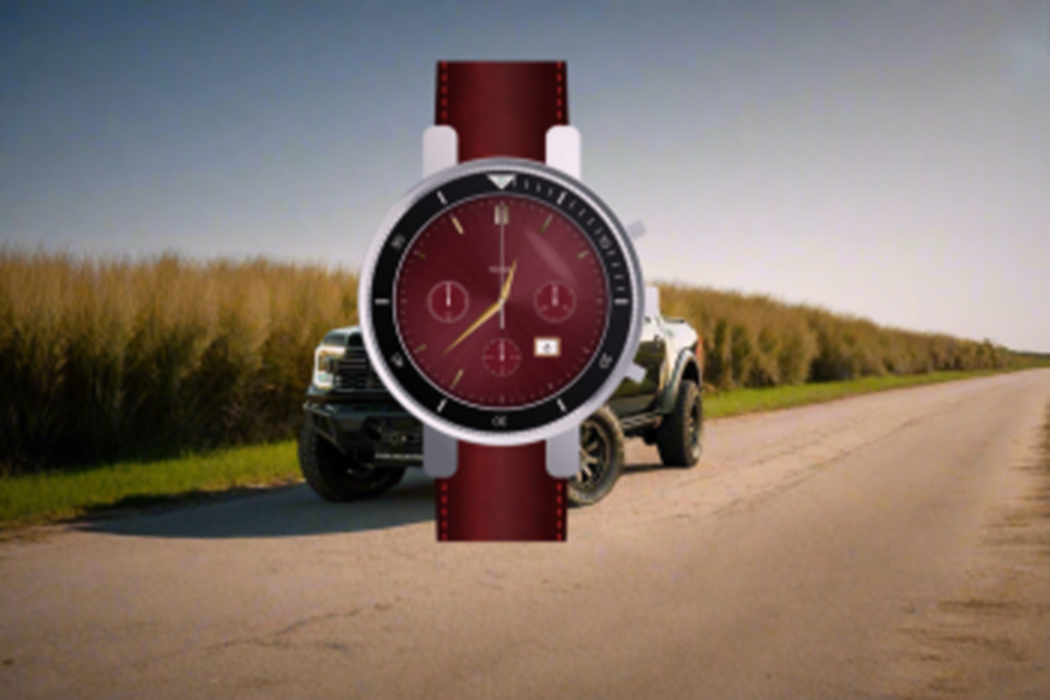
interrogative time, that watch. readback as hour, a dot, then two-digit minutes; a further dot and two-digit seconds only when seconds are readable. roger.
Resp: 12.38
